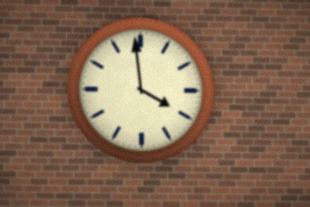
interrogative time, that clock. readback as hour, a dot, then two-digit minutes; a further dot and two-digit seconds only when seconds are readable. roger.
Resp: 3.59
